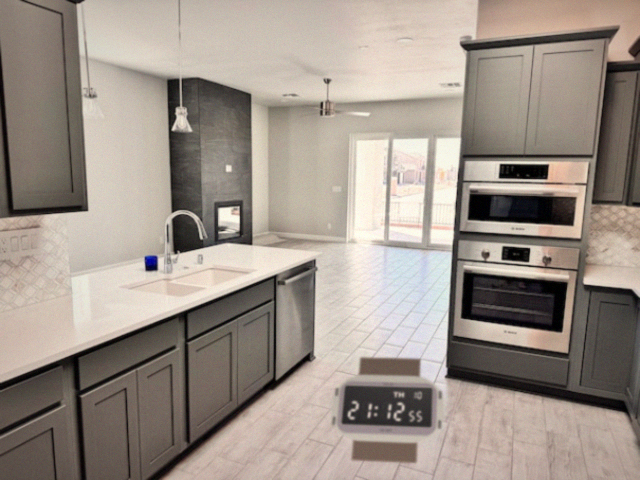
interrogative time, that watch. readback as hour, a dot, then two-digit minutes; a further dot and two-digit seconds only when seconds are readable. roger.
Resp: 21.12
